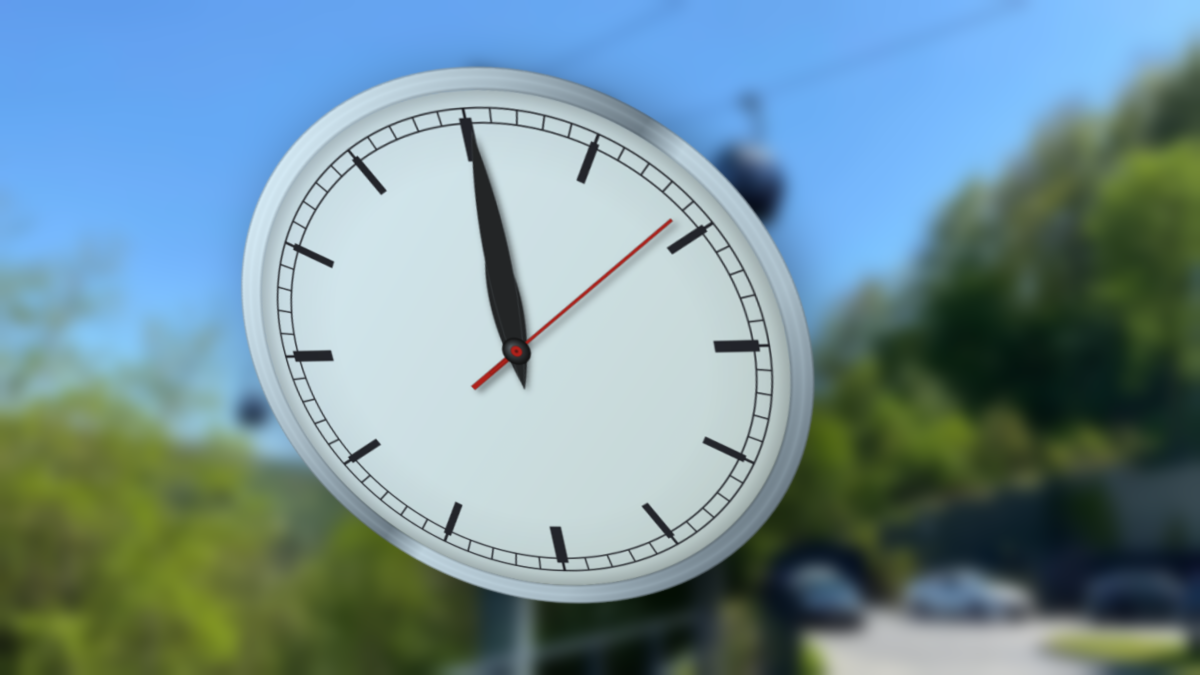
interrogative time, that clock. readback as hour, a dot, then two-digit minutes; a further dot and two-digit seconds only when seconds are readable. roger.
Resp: 12.00.09
